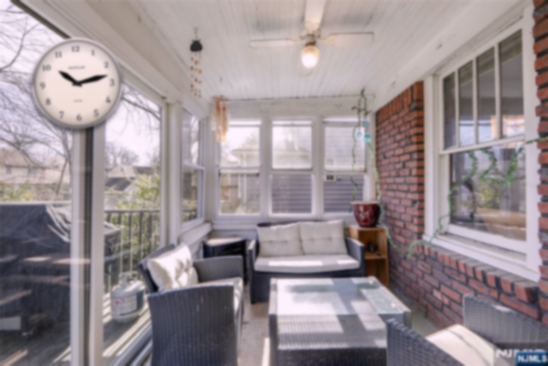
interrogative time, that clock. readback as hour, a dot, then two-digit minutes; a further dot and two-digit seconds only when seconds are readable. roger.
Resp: 10.13
